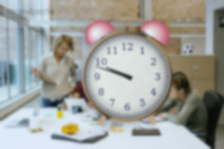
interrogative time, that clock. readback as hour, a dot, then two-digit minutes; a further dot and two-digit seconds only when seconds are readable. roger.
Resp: 9.48
